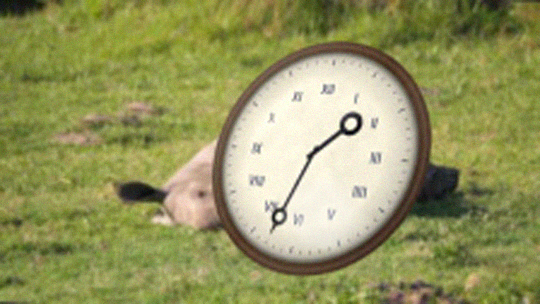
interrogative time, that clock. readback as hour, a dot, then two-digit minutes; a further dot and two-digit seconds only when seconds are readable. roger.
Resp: 1.33
